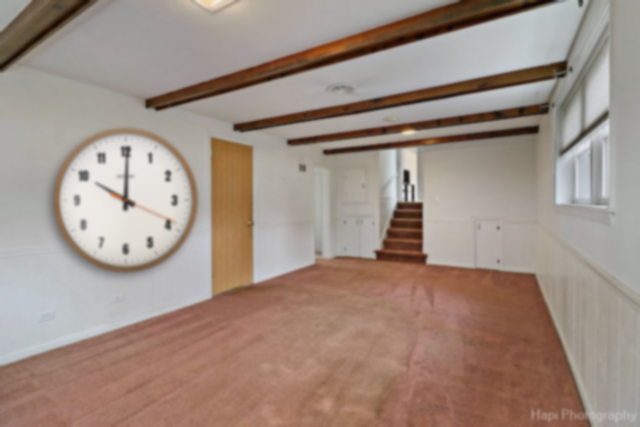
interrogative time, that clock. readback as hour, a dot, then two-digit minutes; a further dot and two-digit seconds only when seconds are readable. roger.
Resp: 10.00.19
